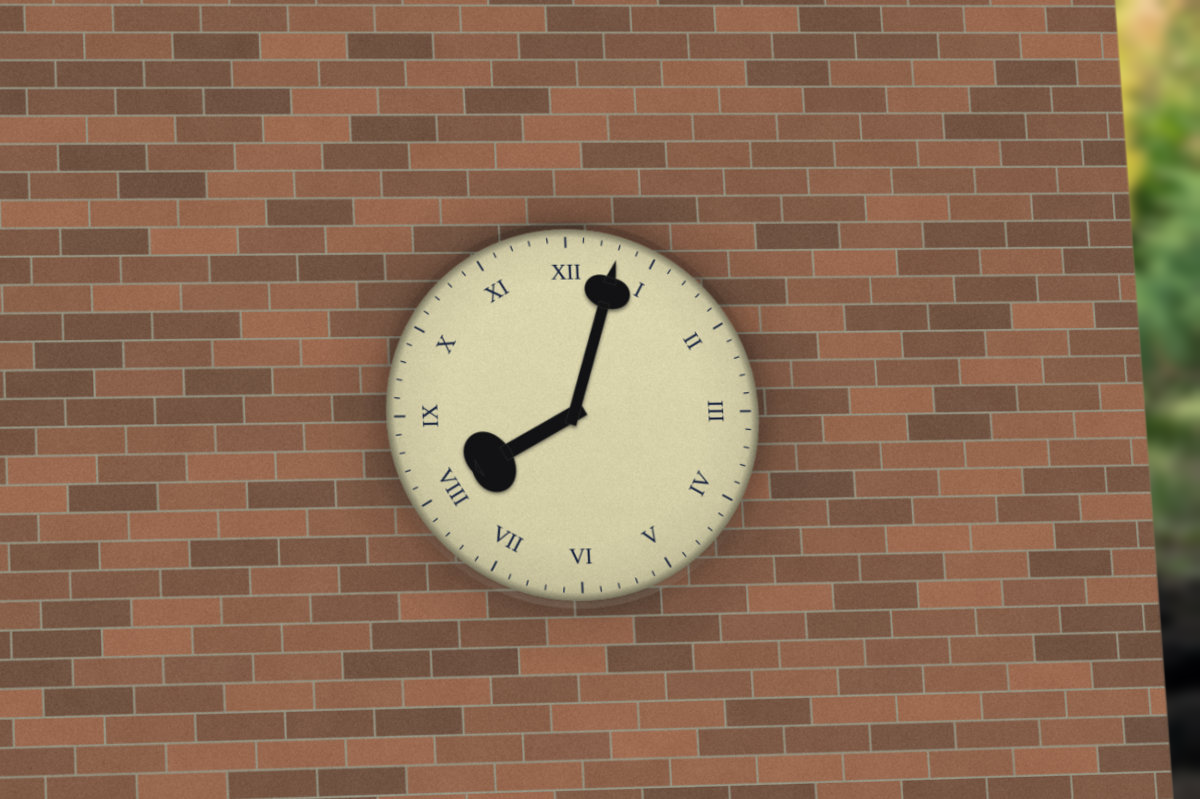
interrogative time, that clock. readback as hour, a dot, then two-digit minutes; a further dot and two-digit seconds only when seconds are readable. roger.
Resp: 8.03
